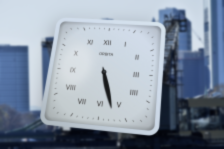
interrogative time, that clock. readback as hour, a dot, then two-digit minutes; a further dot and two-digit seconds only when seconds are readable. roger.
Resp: 5.27
